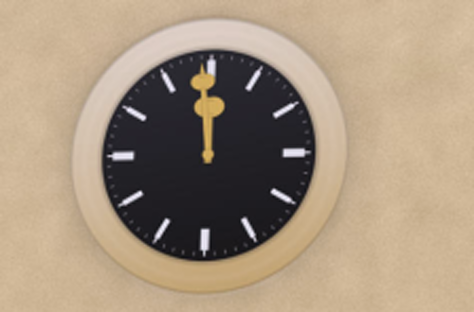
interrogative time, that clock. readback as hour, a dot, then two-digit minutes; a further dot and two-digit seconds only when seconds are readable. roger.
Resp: 11.59
